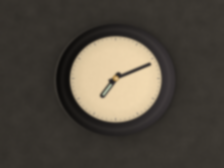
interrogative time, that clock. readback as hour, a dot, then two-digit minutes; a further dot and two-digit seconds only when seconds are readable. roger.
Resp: 7.11
